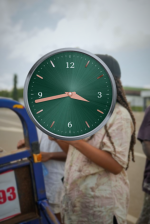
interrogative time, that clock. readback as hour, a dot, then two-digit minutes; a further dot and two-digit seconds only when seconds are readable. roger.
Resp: 3.43
